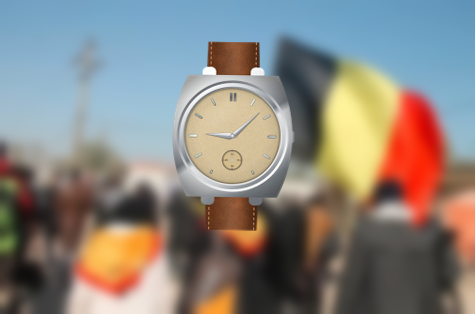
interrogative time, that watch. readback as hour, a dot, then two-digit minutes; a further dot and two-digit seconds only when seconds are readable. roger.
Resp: 9.08
